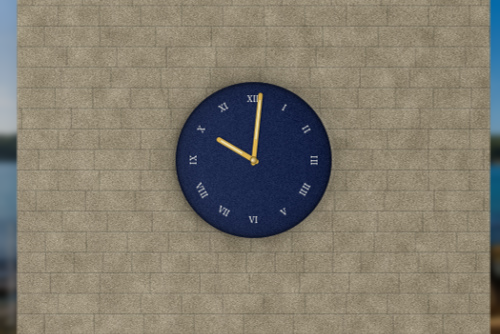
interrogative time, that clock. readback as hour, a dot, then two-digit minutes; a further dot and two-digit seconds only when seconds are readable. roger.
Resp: 10.01
